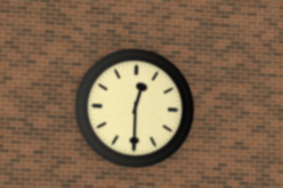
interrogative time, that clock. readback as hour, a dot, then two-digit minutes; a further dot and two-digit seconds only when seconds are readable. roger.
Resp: 12.30
